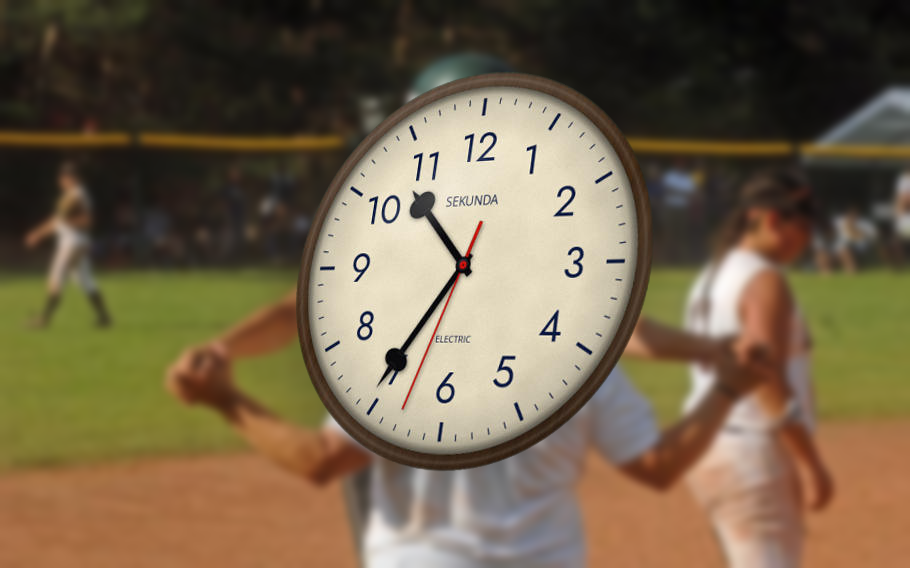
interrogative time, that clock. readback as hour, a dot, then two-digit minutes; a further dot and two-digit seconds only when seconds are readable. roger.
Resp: 10.35.33
